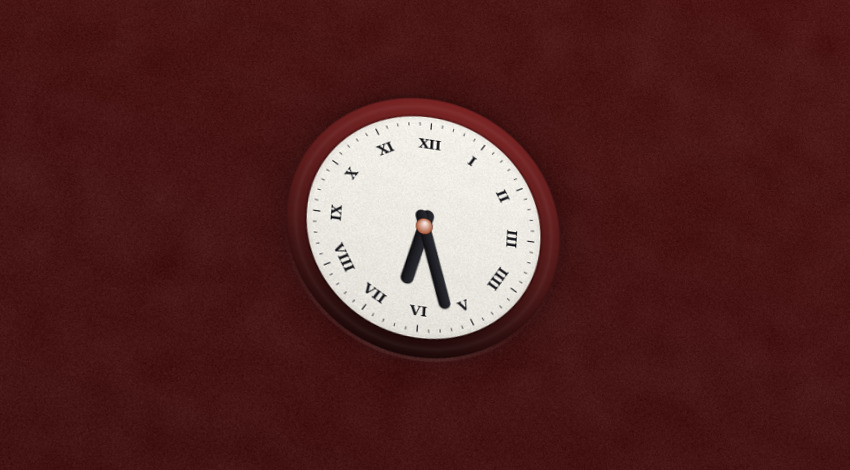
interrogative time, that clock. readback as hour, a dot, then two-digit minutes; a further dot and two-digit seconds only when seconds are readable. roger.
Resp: 6.27
